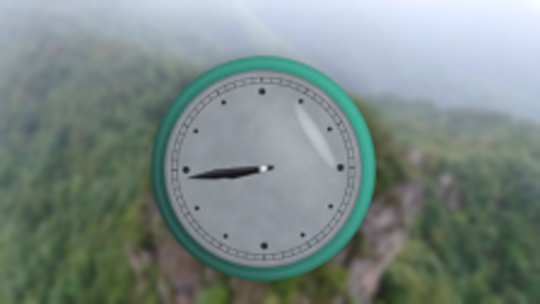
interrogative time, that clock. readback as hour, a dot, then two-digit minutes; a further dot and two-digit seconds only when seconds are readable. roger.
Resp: 8.44
